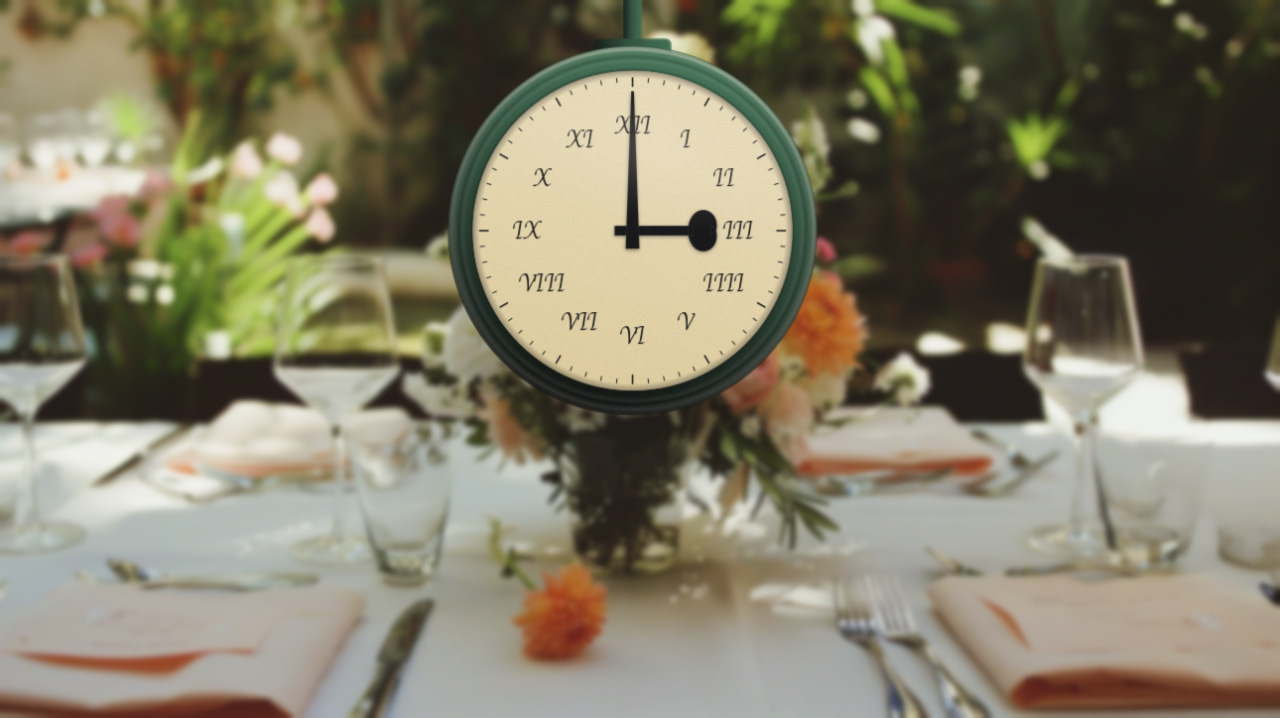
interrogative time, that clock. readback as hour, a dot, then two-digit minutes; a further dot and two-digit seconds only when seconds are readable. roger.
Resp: 3.00
